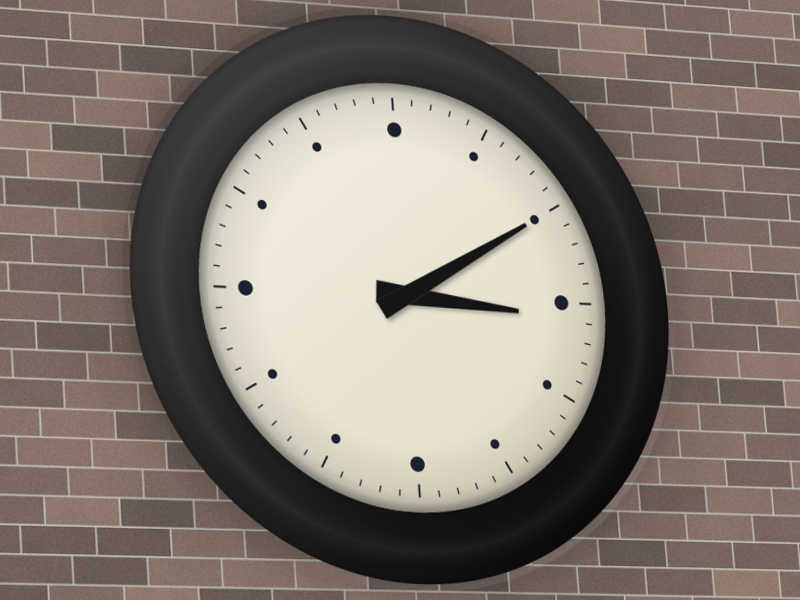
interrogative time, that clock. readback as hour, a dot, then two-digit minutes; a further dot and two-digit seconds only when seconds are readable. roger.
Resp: 3.10
